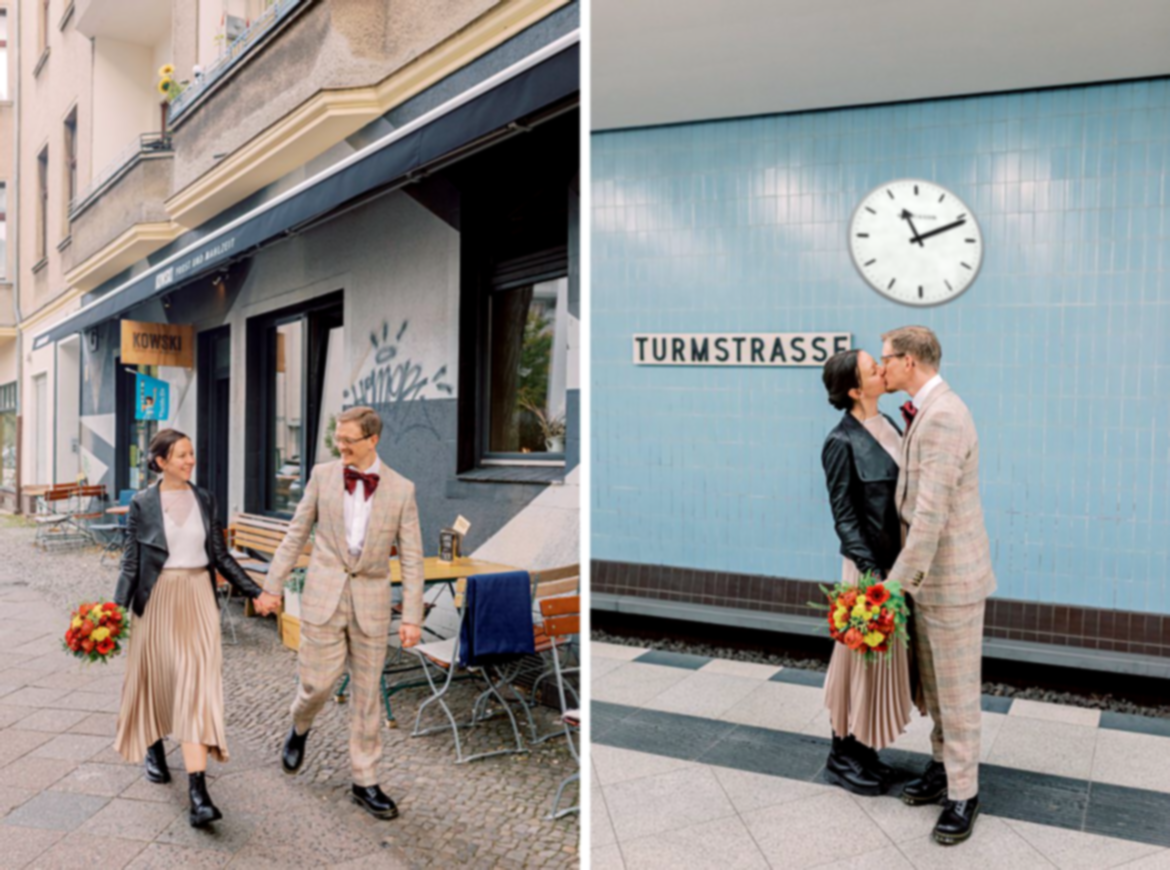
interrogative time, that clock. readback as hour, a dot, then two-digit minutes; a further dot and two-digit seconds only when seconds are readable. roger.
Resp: 11.11
